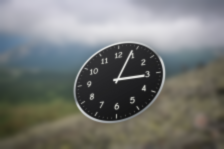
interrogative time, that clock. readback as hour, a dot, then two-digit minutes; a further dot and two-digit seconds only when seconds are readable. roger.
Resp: 3.04
